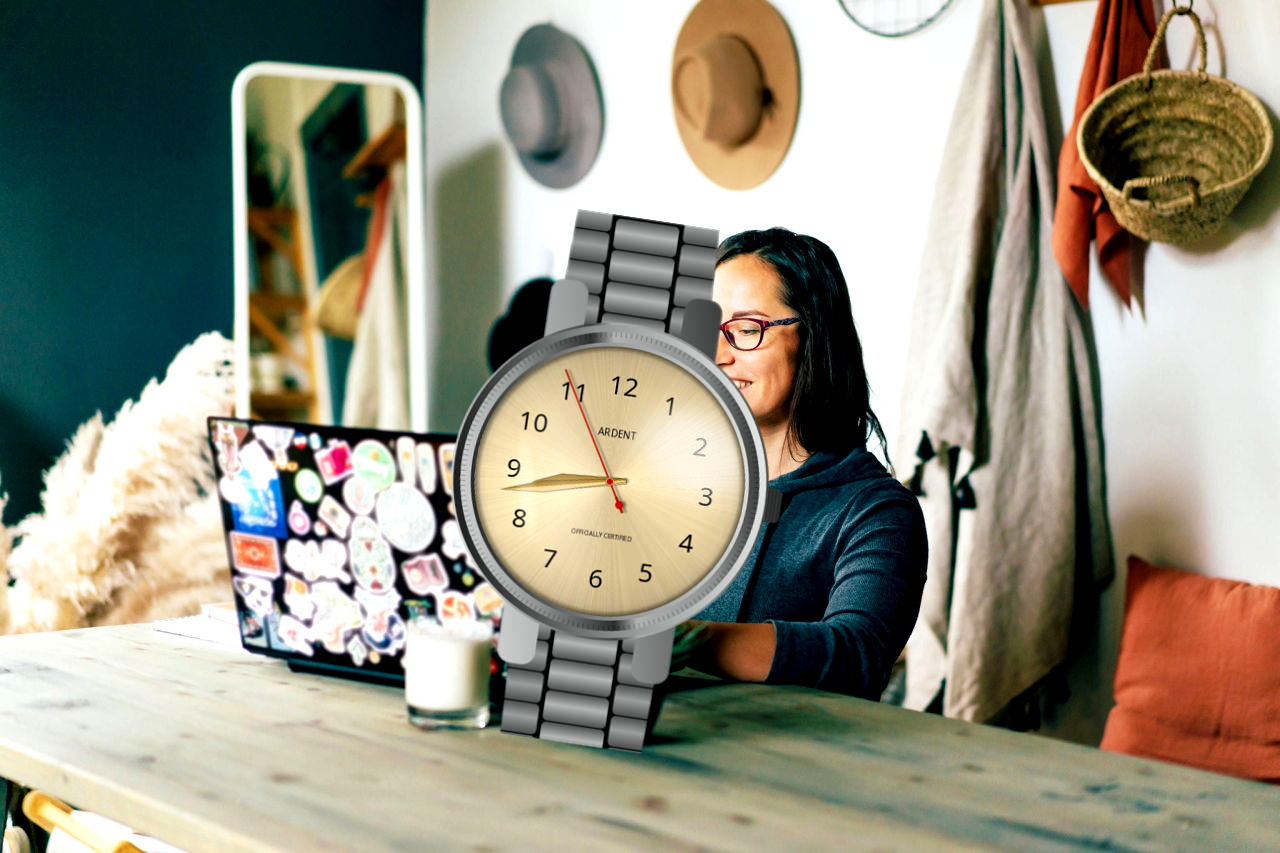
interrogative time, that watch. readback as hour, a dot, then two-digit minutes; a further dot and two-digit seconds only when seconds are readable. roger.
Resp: 8.42.55
